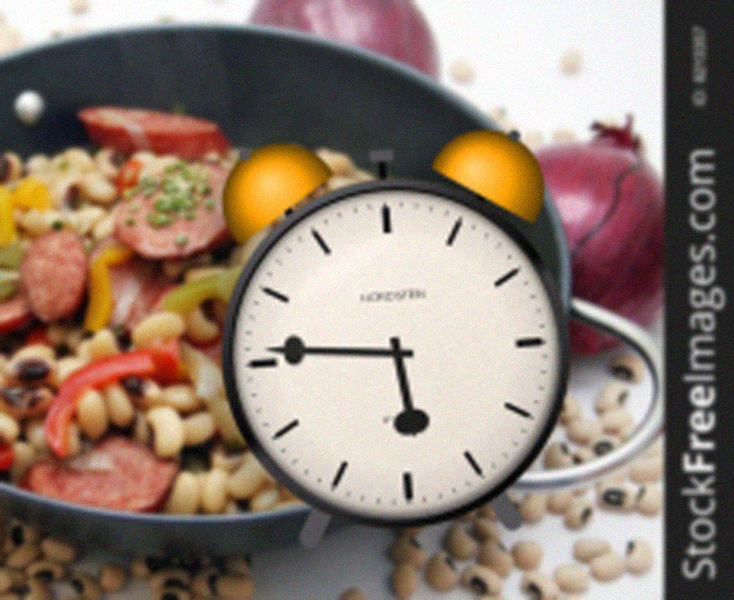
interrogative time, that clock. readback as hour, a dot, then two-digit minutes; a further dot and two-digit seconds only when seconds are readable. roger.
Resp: 5.46
